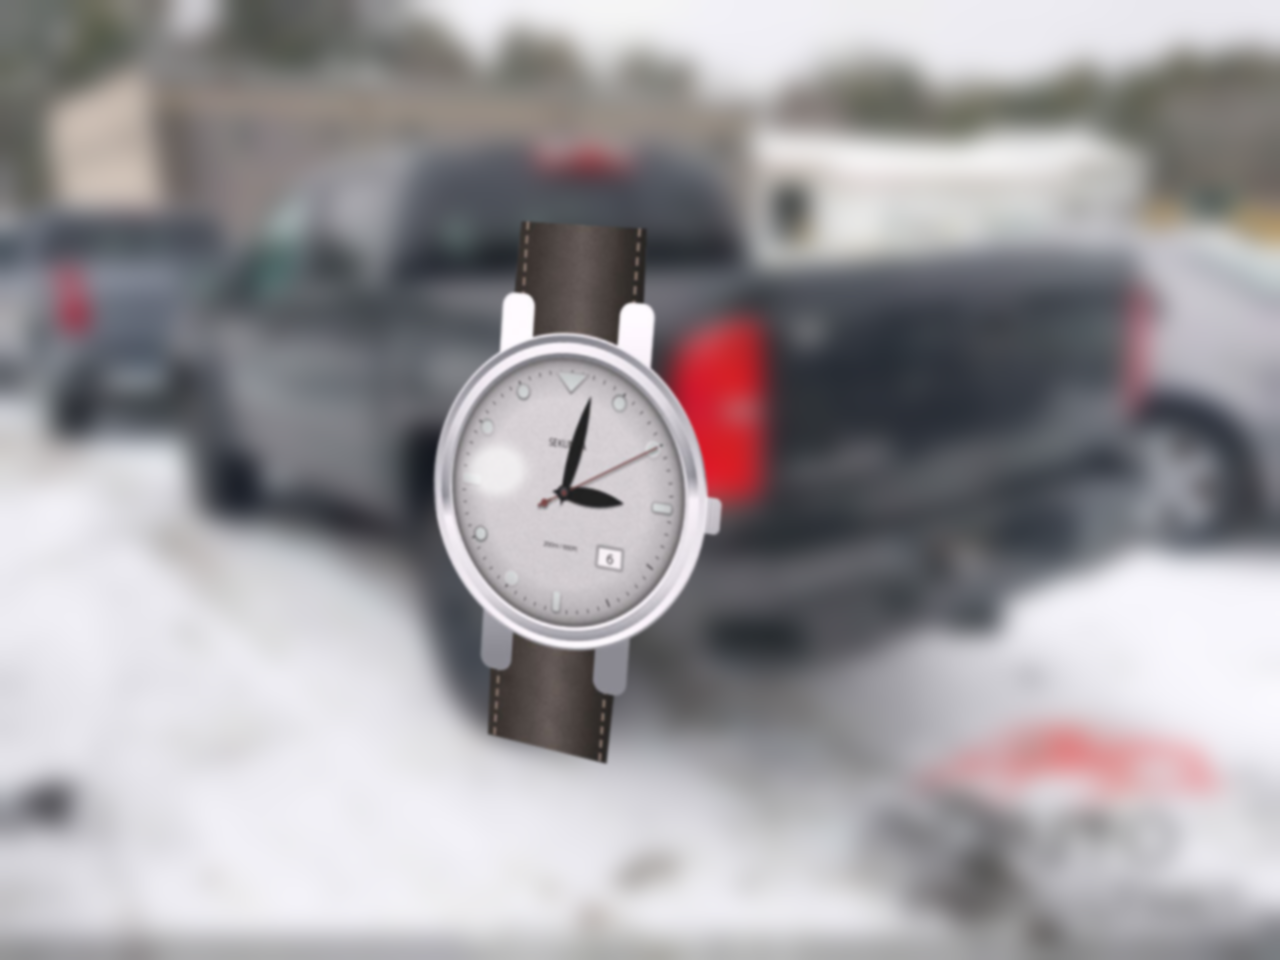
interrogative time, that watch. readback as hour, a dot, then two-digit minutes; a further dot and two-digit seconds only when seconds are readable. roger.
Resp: 3.02.10
